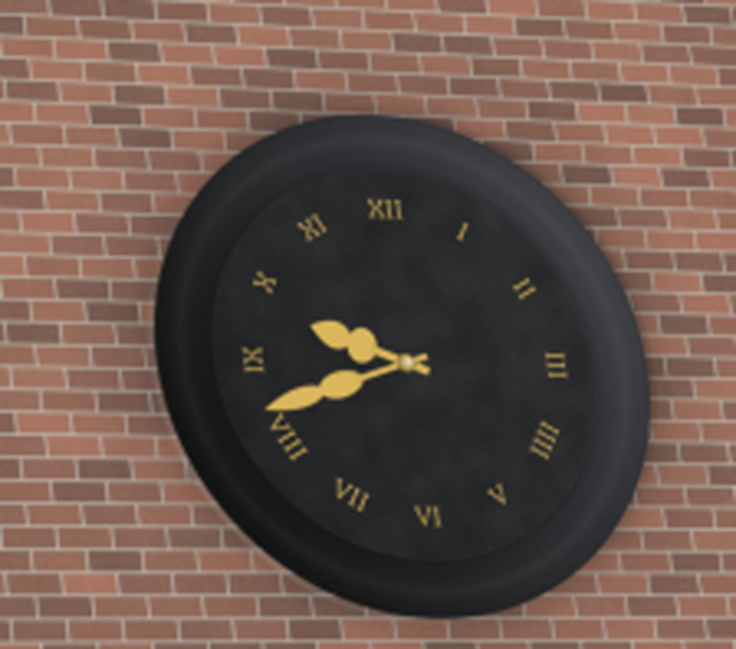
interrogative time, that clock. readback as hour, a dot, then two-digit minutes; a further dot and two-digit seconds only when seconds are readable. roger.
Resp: 9.42
